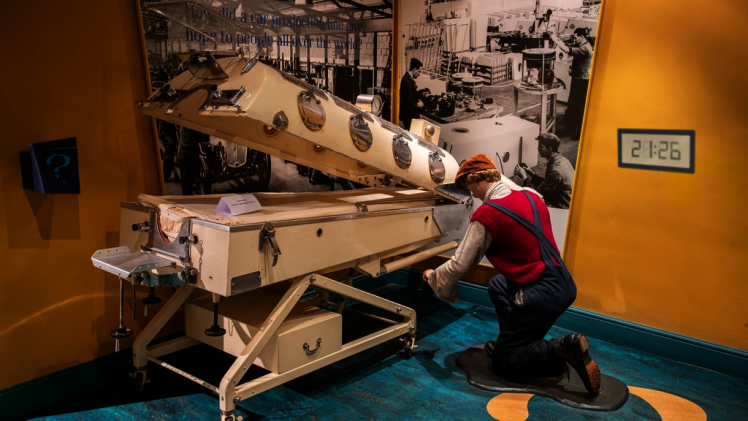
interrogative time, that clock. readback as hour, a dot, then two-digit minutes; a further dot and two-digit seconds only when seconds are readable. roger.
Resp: 21.26
